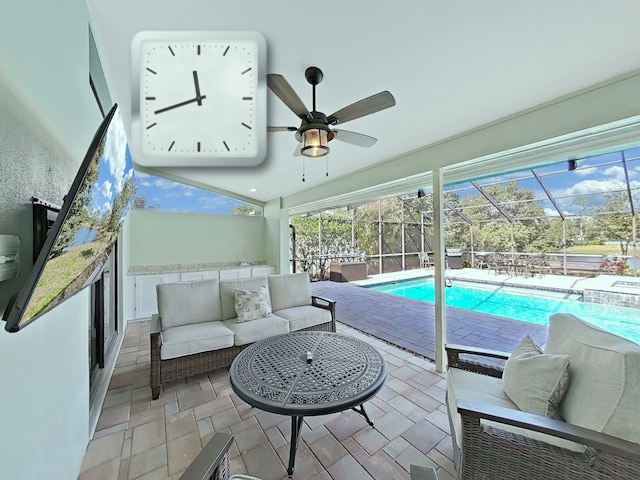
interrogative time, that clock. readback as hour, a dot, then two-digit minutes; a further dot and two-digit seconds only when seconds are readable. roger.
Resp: 11.42
